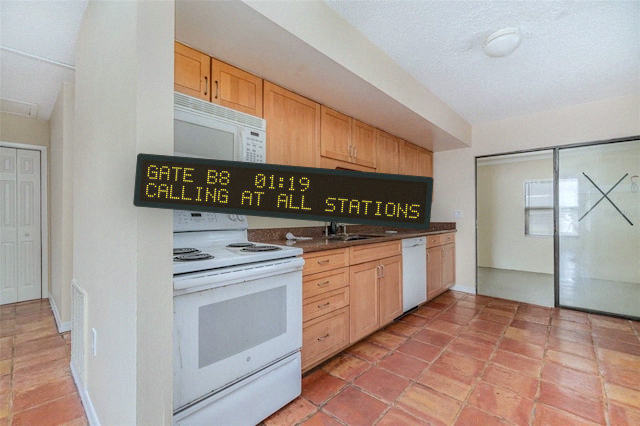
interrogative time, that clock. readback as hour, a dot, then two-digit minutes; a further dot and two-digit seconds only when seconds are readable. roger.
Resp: 1.19
